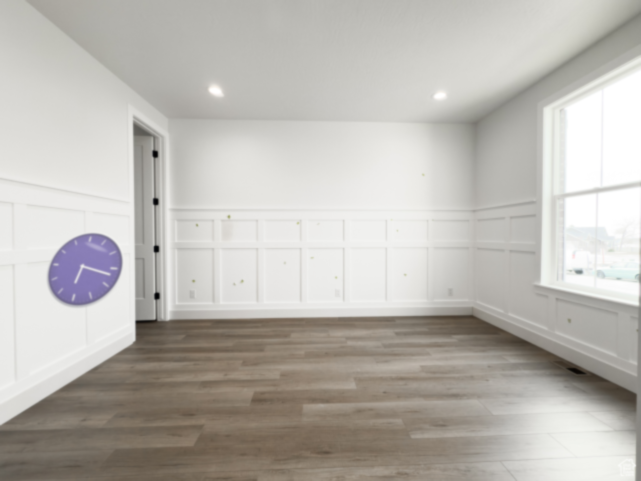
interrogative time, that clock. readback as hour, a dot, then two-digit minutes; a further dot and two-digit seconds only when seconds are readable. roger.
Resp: 6.17
